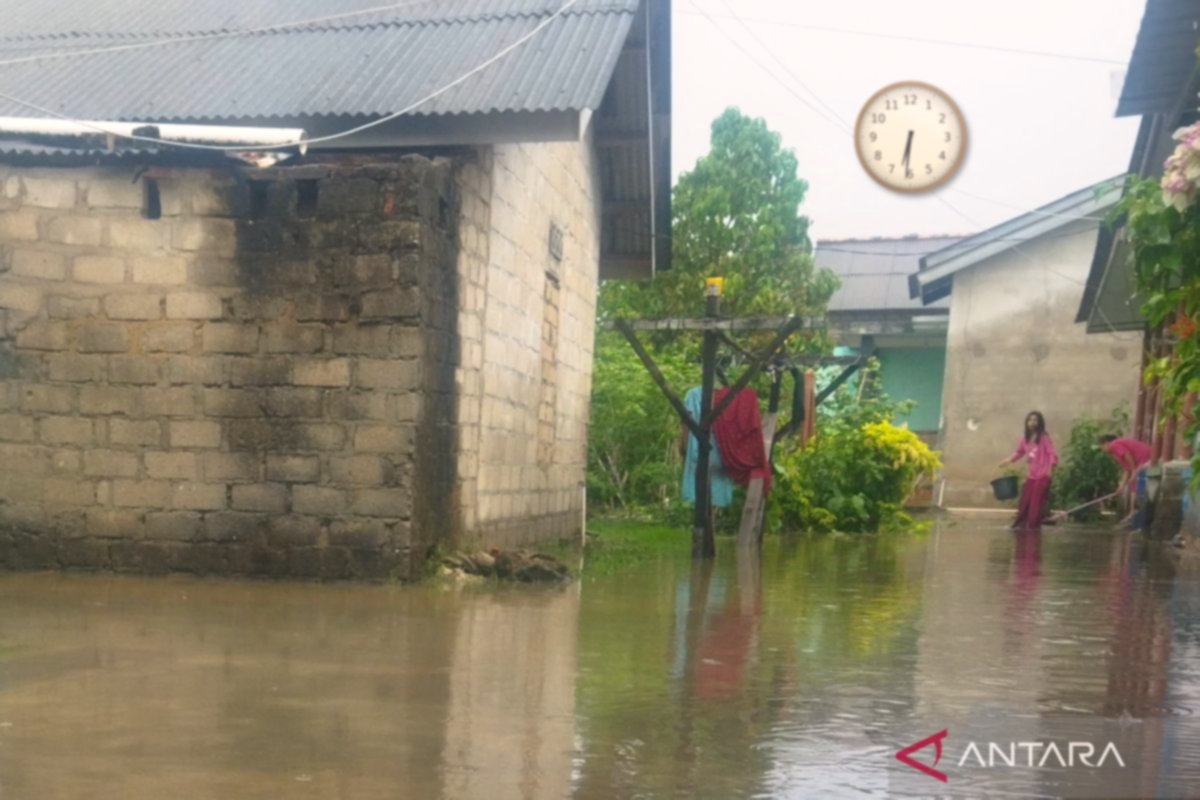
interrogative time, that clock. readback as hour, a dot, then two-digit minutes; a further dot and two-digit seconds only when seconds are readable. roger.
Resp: 6.31
